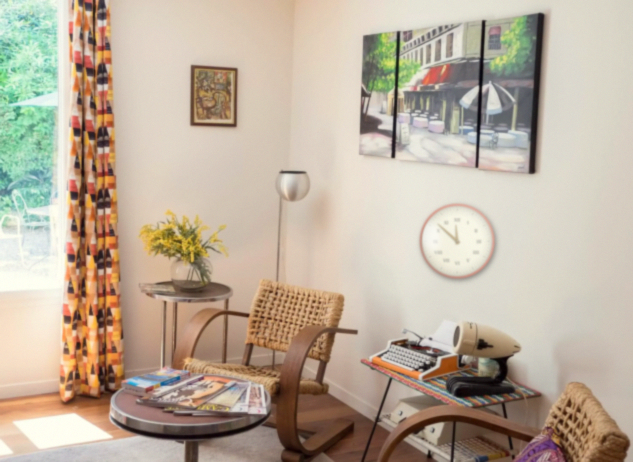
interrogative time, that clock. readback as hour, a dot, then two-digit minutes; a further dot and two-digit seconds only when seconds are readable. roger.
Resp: 11.52
